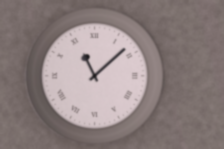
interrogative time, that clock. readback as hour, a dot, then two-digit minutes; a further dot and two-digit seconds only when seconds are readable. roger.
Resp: 11.08
